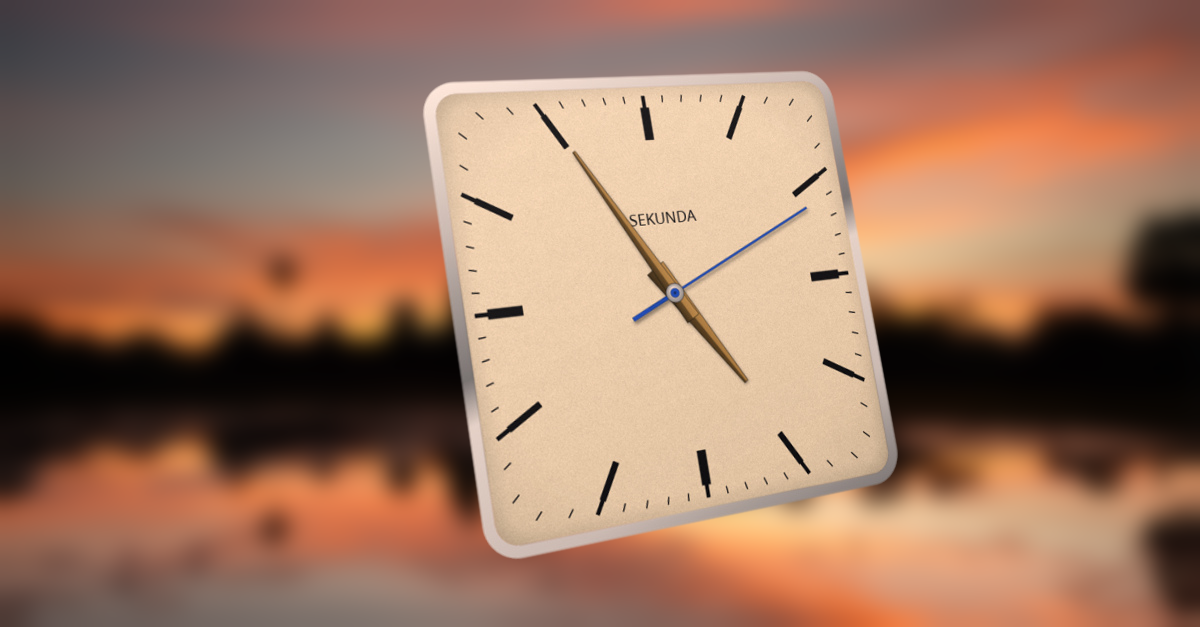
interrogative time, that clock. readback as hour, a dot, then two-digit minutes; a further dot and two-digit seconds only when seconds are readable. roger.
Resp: 4.55.11
